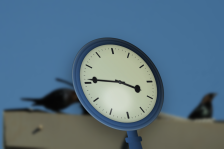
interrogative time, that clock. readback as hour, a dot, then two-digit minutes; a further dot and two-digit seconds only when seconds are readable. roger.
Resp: 3.46
